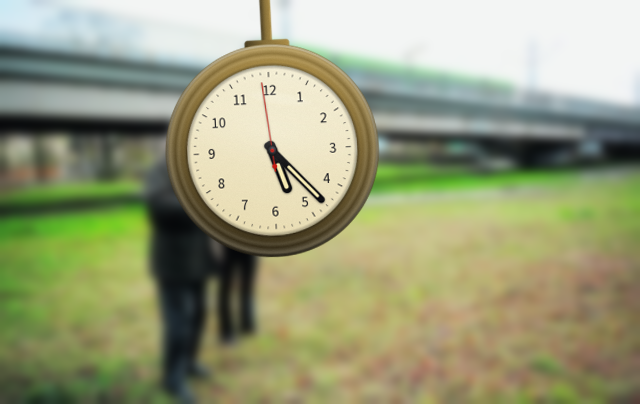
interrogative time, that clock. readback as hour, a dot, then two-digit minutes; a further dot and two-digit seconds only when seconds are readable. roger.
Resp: 5.22.59
